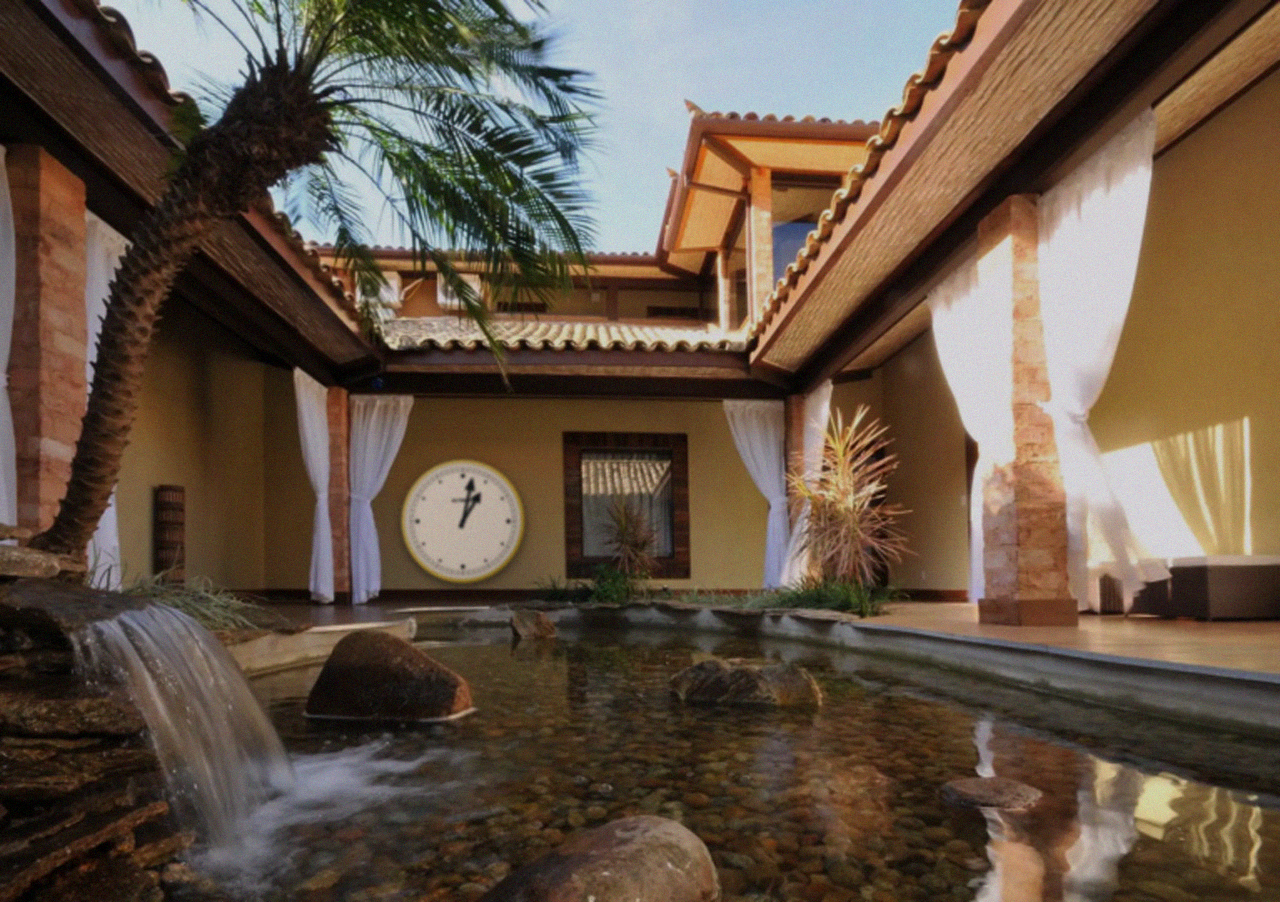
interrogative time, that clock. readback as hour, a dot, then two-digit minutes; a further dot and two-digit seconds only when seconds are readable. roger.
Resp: 1.02
